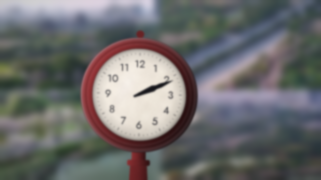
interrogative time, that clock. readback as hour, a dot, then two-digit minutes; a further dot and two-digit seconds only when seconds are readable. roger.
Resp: 2.11
